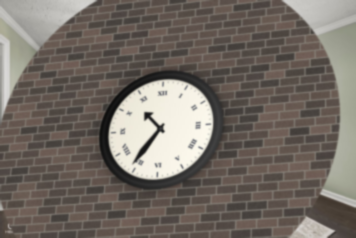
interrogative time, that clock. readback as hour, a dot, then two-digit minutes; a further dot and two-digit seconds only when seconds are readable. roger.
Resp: 10.36
